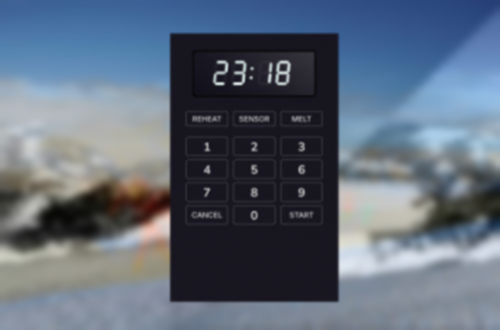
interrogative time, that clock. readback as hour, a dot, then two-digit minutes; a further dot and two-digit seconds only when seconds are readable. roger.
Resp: 23.18
